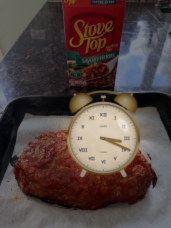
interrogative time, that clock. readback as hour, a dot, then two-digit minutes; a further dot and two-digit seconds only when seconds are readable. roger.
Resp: 3.19
